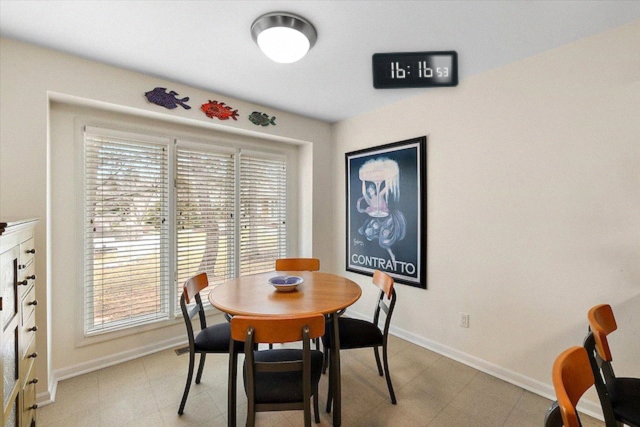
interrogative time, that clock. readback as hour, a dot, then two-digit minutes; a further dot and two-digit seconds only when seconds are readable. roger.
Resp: 16.16
